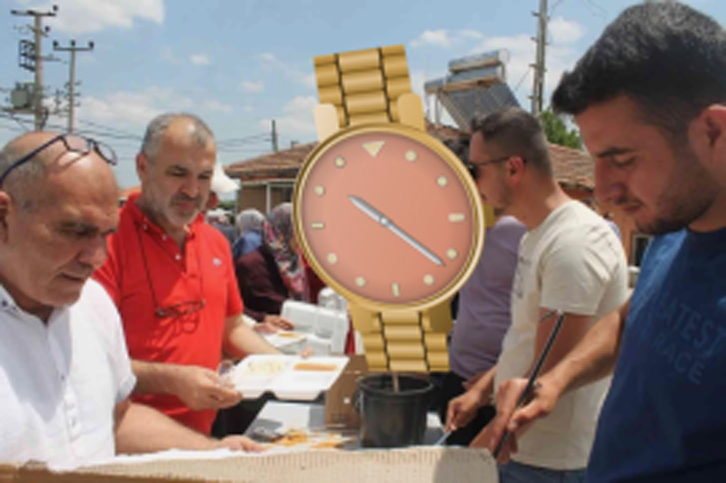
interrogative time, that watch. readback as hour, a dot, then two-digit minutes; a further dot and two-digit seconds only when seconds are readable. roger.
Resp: 10.22
